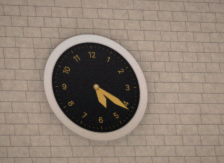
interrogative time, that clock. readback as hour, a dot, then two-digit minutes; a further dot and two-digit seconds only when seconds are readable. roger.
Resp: 5.21
